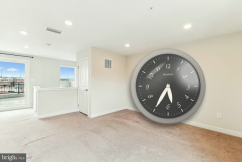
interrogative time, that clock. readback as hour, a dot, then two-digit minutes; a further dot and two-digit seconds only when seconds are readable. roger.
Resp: 5.35
